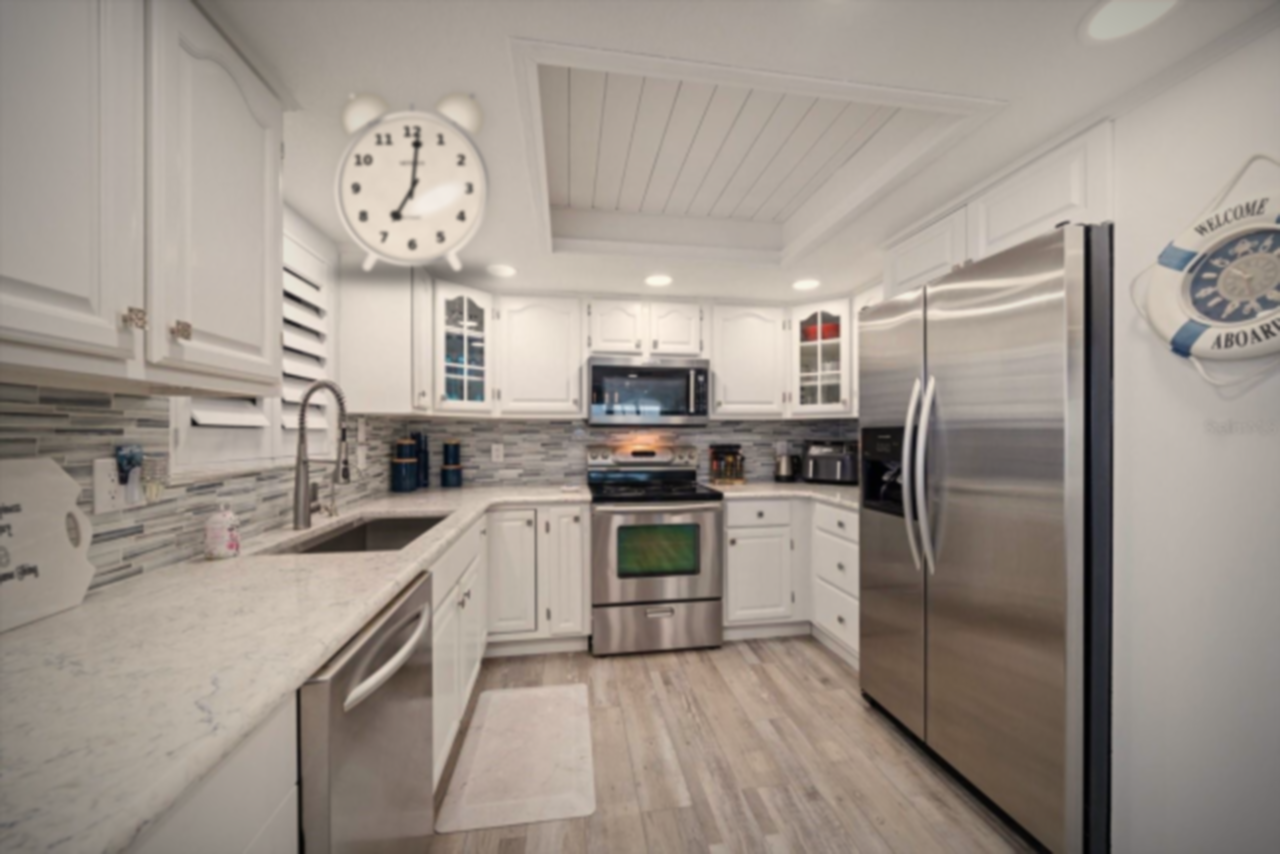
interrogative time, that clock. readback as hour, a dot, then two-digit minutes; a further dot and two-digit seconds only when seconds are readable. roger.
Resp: 7.01
